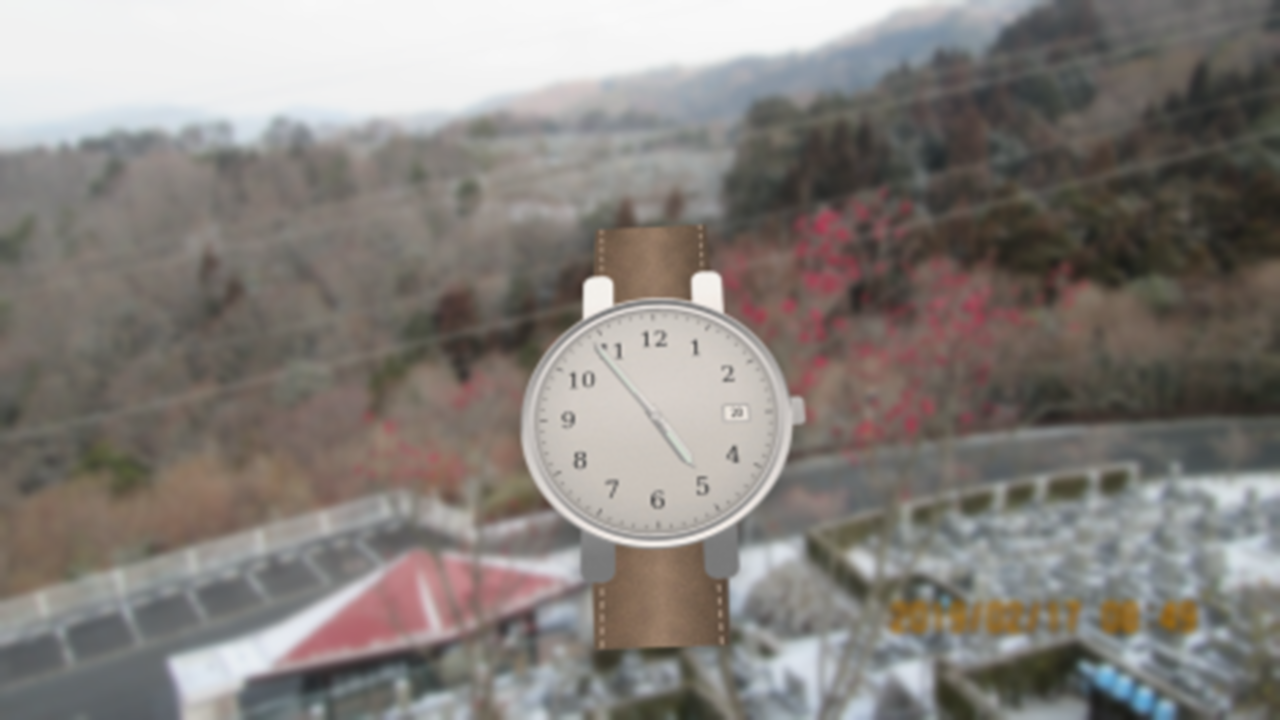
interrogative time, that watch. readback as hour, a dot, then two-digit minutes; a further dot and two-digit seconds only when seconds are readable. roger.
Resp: 4.54
